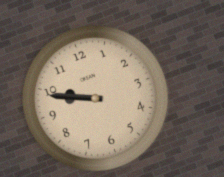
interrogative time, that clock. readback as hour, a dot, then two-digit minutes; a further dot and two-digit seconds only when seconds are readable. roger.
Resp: 9.49
